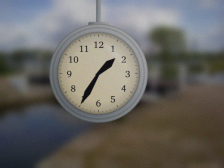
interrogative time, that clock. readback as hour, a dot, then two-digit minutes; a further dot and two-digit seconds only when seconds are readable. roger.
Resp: 1.35
